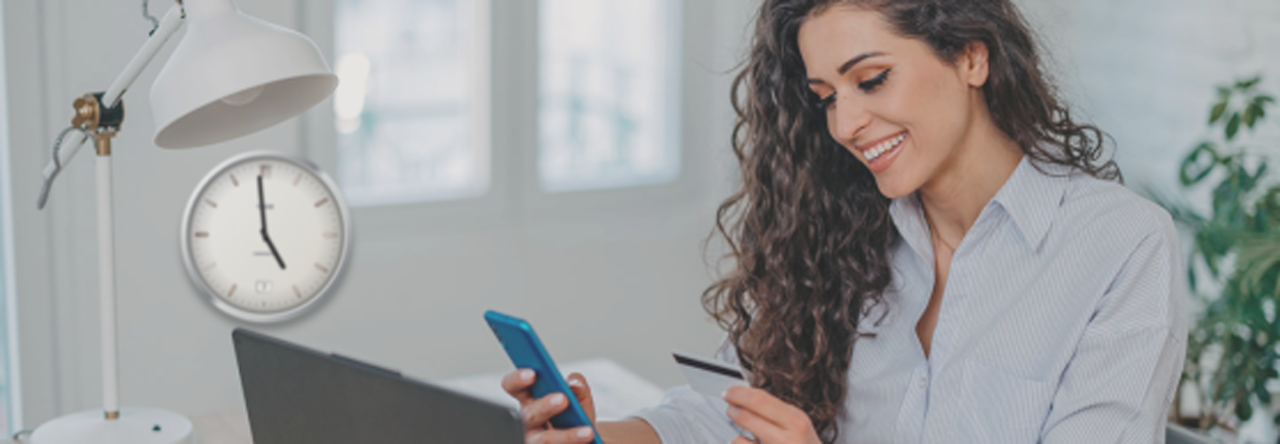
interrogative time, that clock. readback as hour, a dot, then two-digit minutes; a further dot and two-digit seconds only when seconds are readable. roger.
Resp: 4.59
